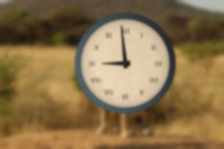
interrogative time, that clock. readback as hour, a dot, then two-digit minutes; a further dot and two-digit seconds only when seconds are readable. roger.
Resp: 8.59
